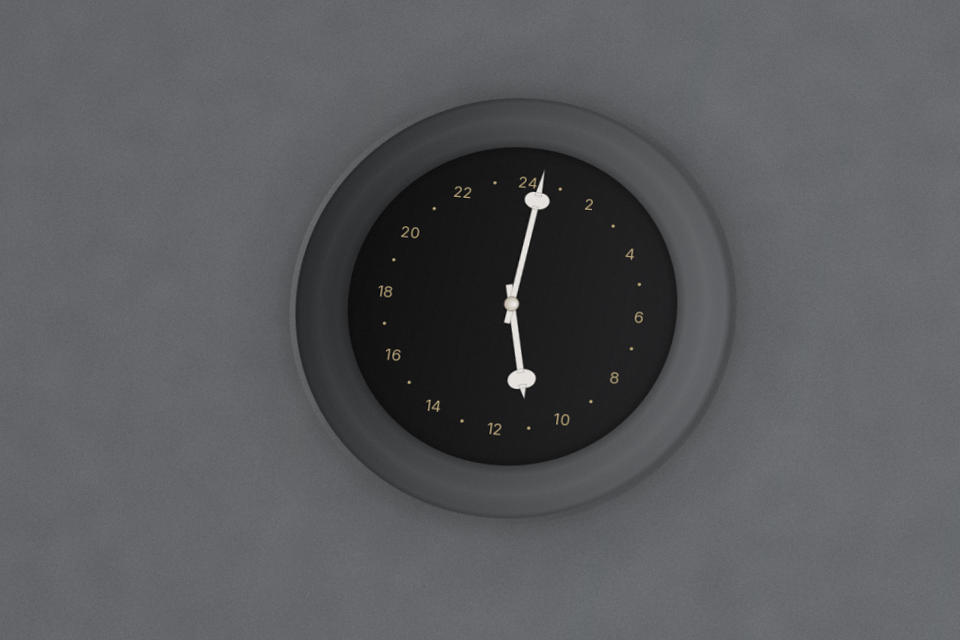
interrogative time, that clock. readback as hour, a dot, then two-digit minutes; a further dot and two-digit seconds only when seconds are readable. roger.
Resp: 11.01
